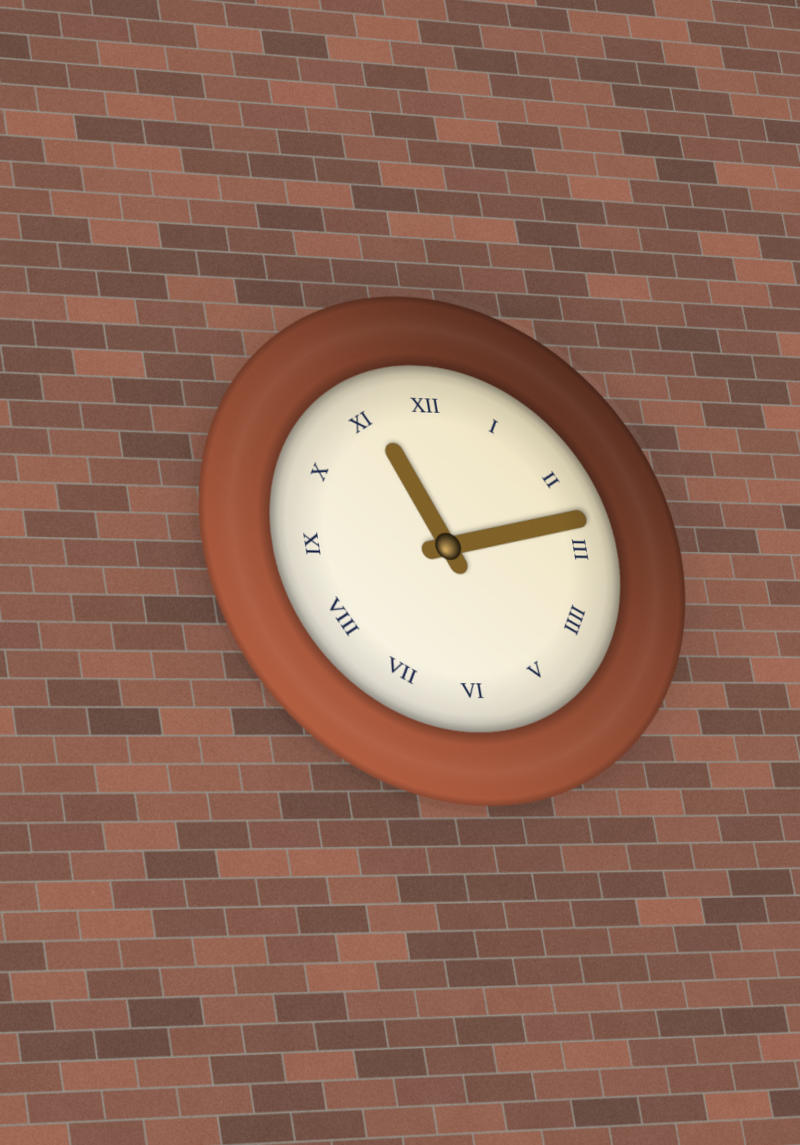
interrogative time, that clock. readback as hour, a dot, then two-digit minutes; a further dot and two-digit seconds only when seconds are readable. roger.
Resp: 11.13
